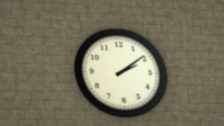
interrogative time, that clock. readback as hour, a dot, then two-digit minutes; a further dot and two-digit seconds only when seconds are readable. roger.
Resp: 2.09
